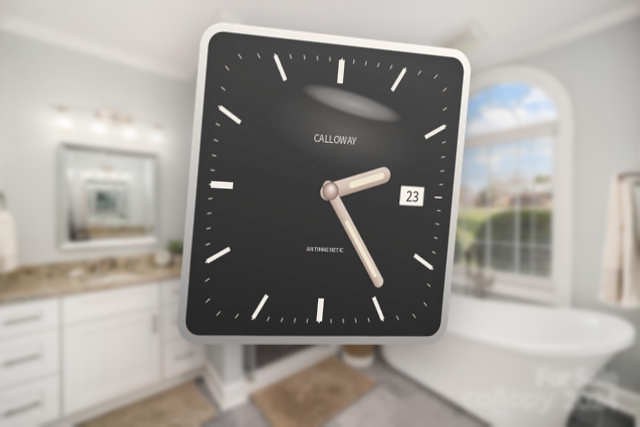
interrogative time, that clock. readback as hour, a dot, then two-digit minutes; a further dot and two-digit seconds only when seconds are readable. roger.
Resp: 2.24
